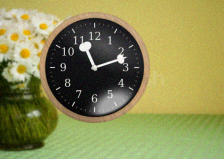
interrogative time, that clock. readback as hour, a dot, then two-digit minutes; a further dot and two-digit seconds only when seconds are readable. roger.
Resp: 11.12
